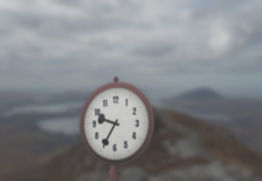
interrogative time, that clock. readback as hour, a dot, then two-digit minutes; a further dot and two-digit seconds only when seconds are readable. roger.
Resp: 9.35
